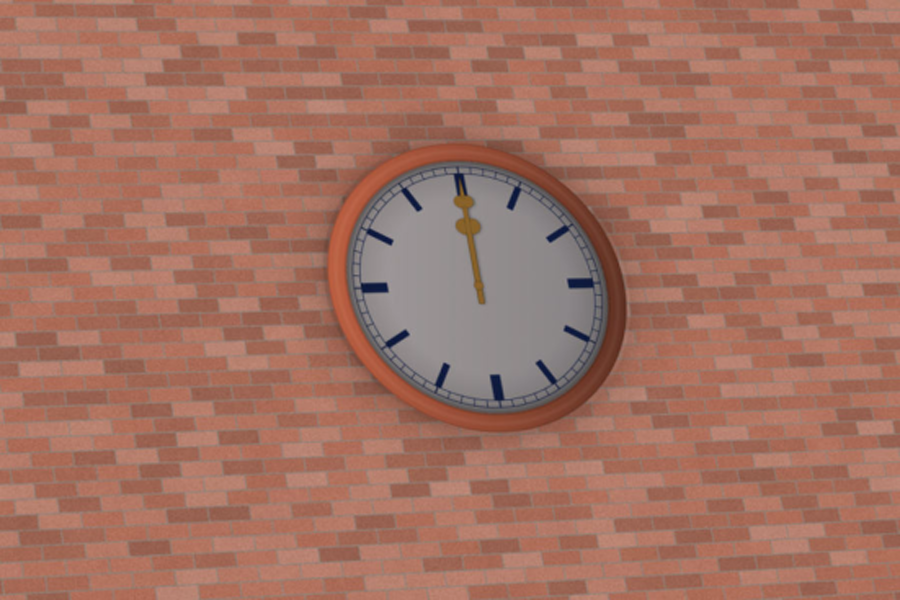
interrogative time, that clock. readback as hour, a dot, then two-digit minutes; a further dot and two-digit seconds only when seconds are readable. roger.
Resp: 12.00
